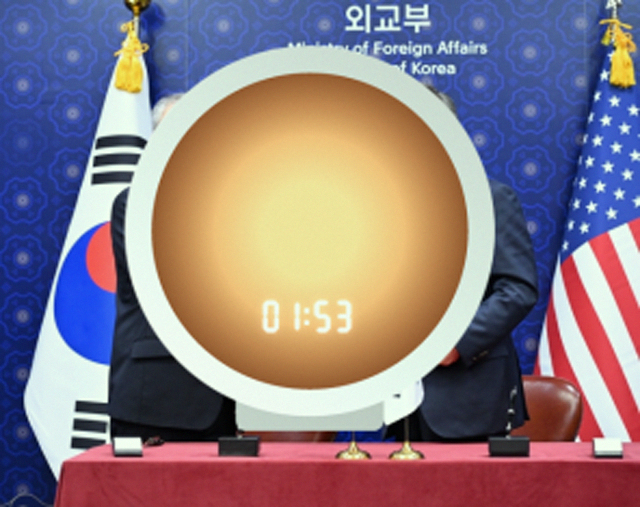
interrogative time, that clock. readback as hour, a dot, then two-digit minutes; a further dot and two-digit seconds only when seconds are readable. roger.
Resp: 1.53
